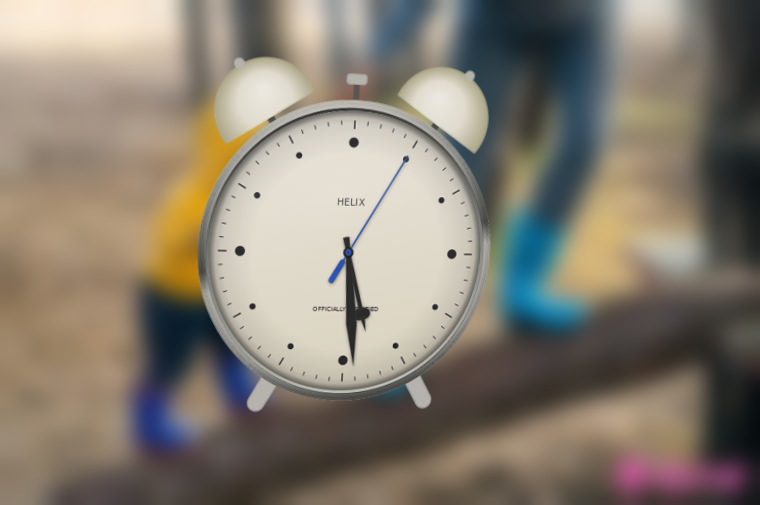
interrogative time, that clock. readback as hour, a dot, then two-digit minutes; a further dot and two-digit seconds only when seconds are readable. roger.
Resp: 5.29.05
